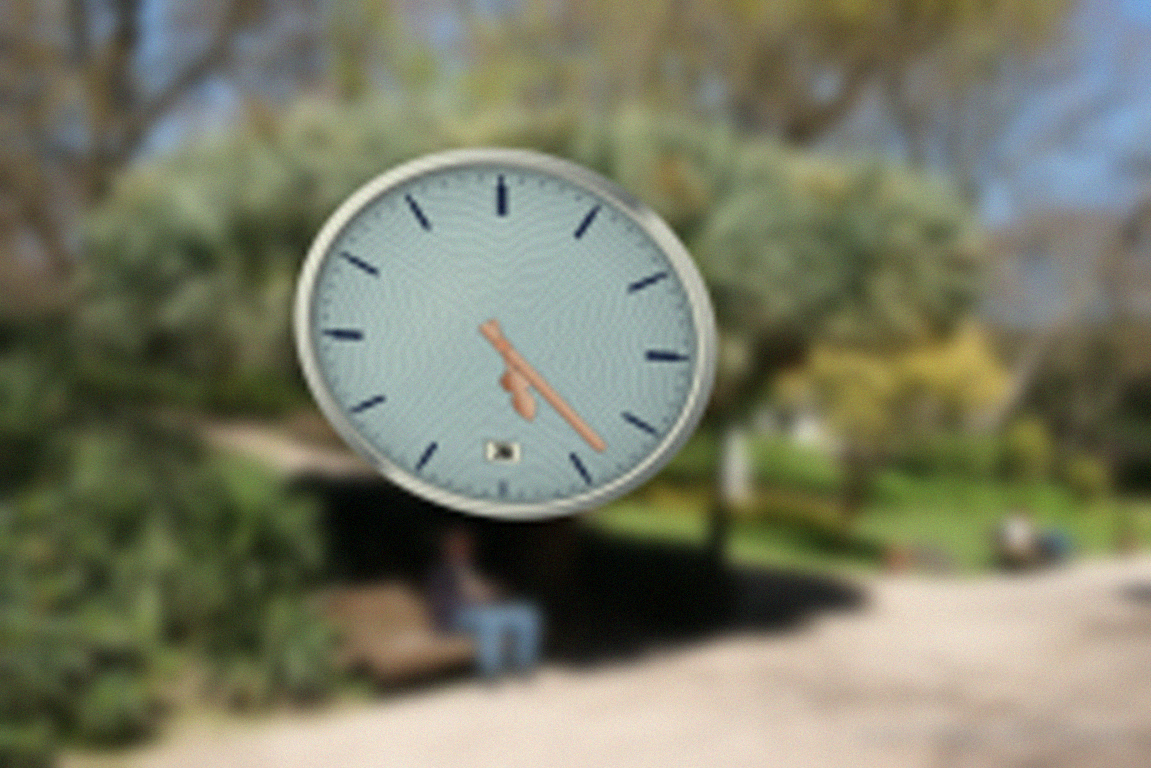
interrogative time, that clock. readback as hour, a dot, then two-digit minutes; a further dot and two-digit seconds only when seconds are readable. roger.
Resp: 5.23
